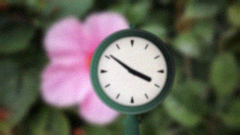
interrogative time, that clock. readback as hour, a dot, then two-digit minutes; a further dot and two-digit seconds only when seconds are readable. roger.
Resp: 3.51
